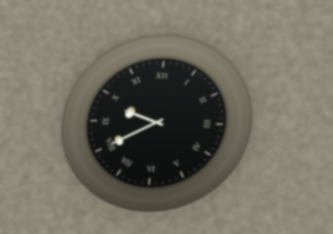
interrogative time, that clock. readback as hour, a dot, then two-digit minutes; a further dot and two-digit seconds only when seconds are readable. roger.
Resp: 9.40
